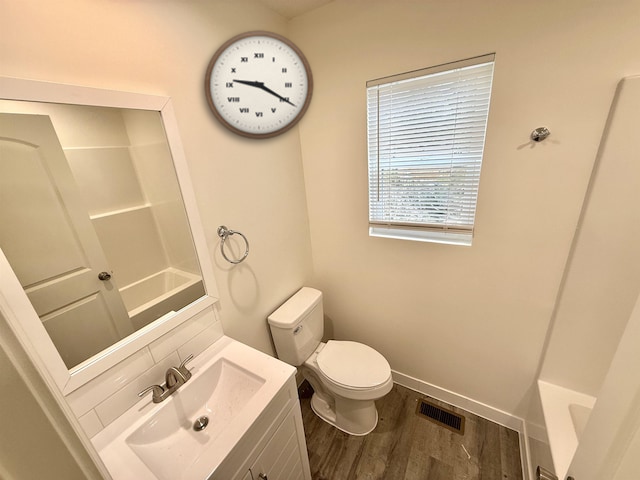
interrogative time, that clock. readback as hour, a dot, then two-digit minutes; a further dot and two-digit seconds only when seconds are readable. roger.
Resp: 9.20
